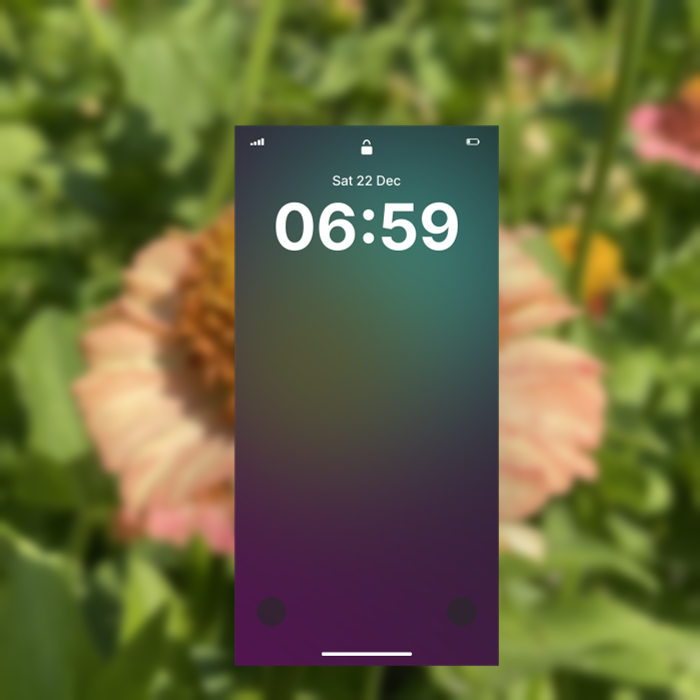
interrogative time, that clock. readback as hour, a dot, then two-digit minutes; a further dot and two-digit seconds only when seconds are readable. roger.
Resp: 6.59
